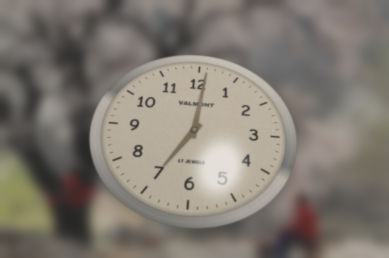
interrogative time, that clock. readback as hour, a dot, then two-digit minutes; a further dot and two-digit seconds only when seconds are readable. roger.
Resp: 7.01
